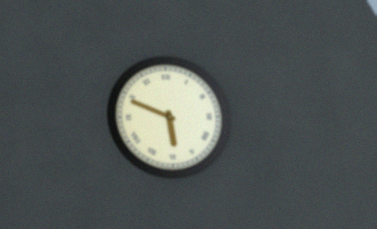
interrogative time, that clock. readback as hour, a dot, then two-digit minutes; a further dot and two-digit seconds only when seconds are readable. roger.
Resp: 5.49
